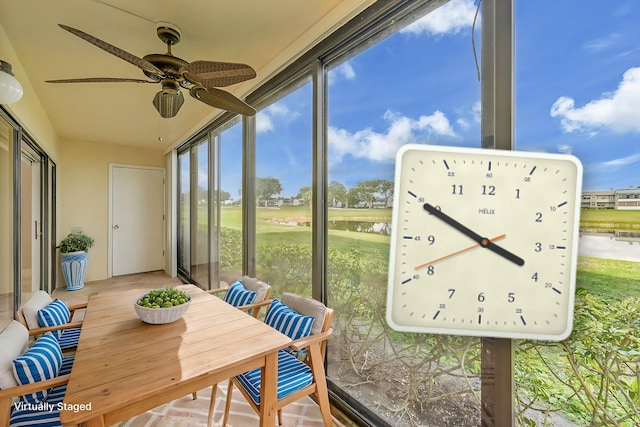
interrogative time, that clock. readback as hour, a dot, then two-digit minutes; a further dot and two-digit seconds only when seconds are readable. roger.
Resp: 3.49.41
